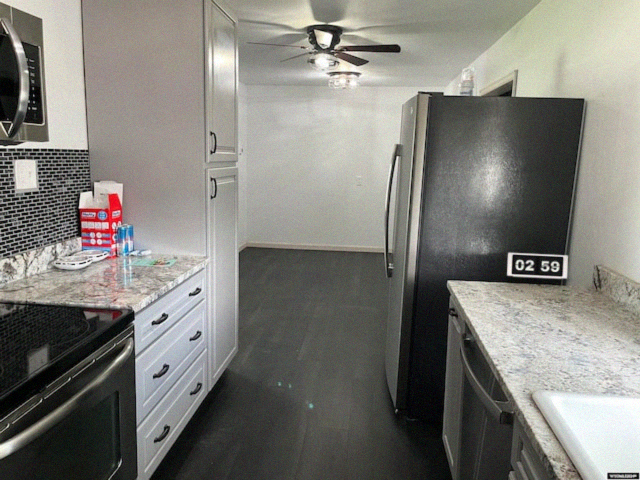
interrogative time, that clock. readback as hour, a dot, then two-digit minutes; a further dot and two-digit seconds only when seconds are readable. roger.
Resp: 2.59
